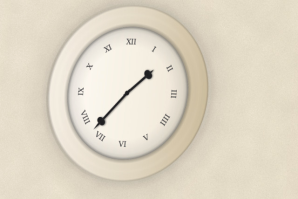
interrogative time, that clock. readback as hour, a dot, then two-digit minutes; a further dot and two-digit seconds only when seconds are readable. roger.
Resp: 1.37
